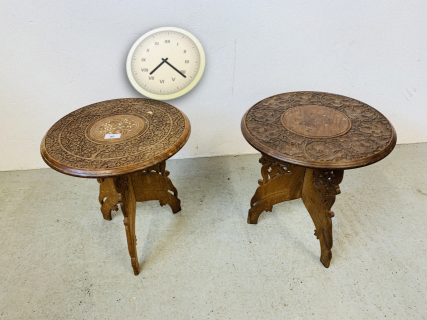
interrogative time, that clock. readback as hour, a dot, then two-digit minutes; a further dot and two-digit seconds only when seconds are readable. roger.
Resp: 7.21
